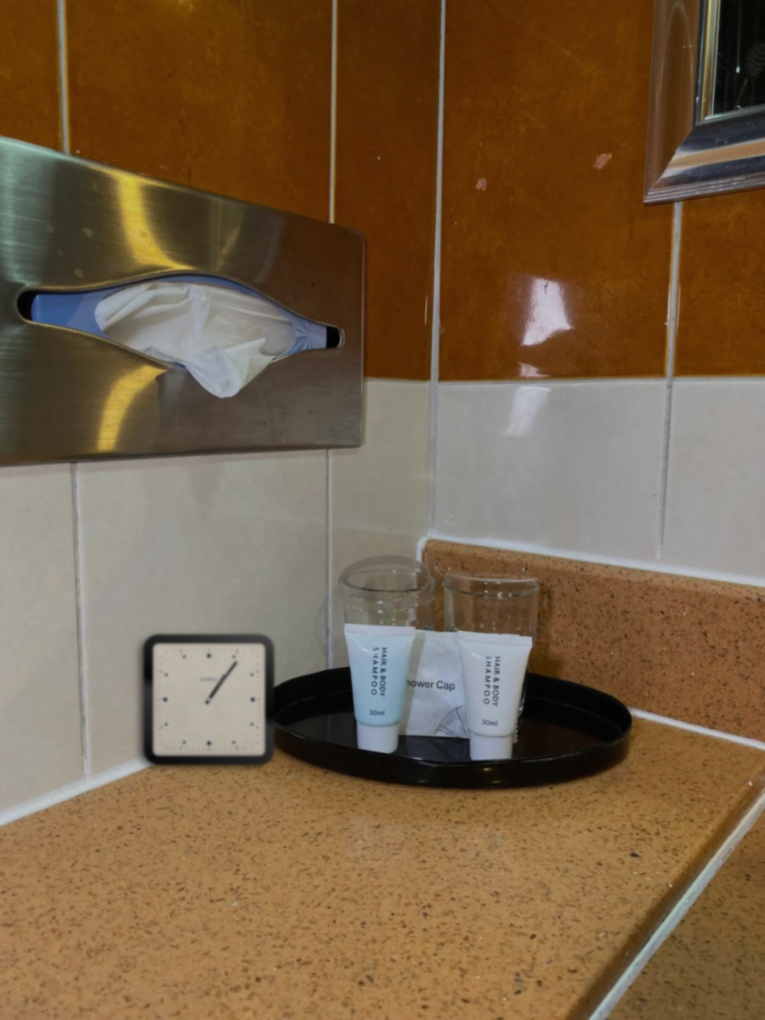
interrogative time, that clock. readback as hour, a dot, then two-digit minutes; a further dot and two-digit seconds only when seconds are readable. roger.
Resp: 1.06
